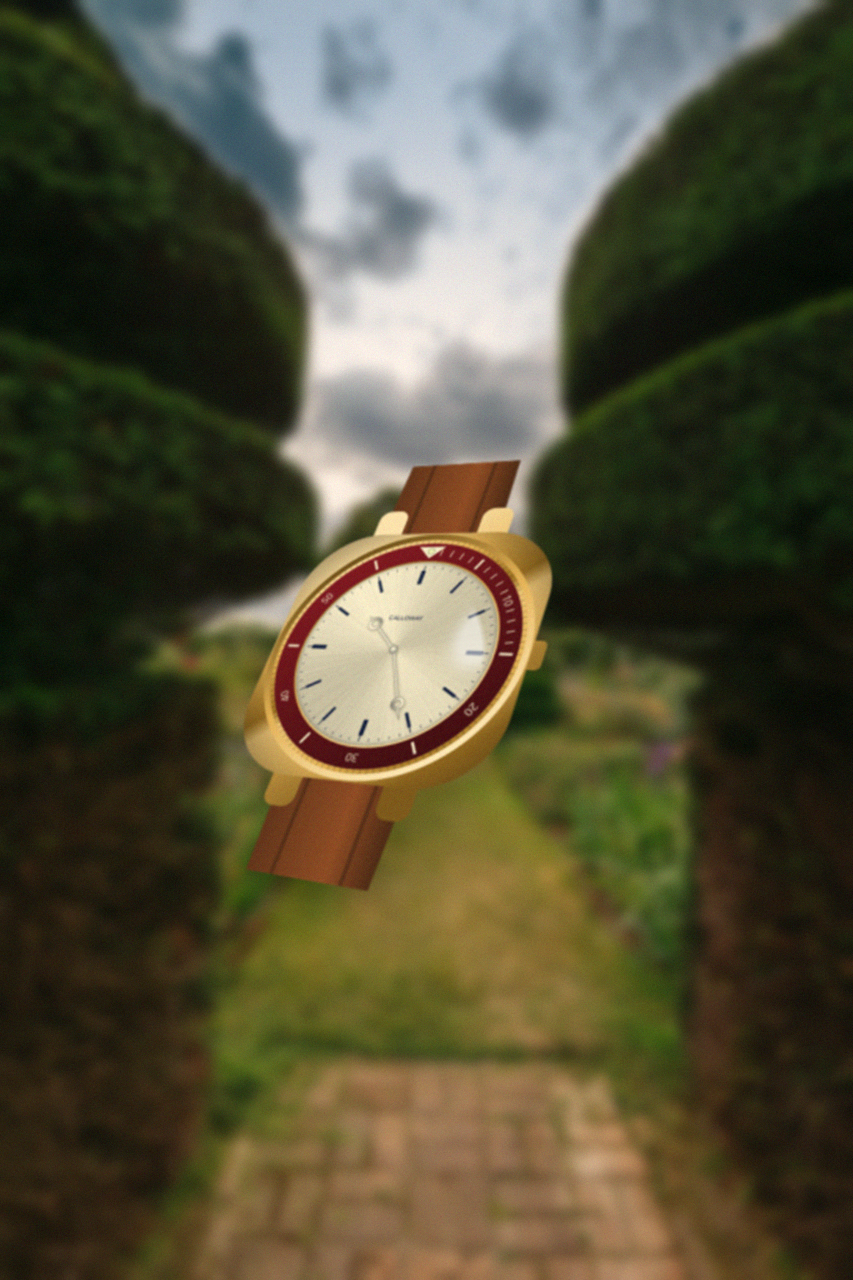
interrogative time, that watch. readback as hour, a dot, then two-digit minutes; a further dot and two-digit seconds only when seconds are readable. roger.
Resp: 10.26
